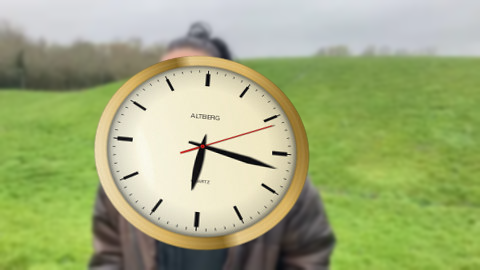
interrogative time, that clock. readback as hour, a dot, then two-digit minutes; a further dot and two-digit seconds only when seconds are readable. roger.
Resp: 6.17.11
